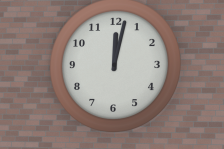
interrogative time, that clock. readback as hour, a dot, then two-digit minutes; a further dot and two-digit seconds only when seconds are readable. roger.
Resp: 12.02
